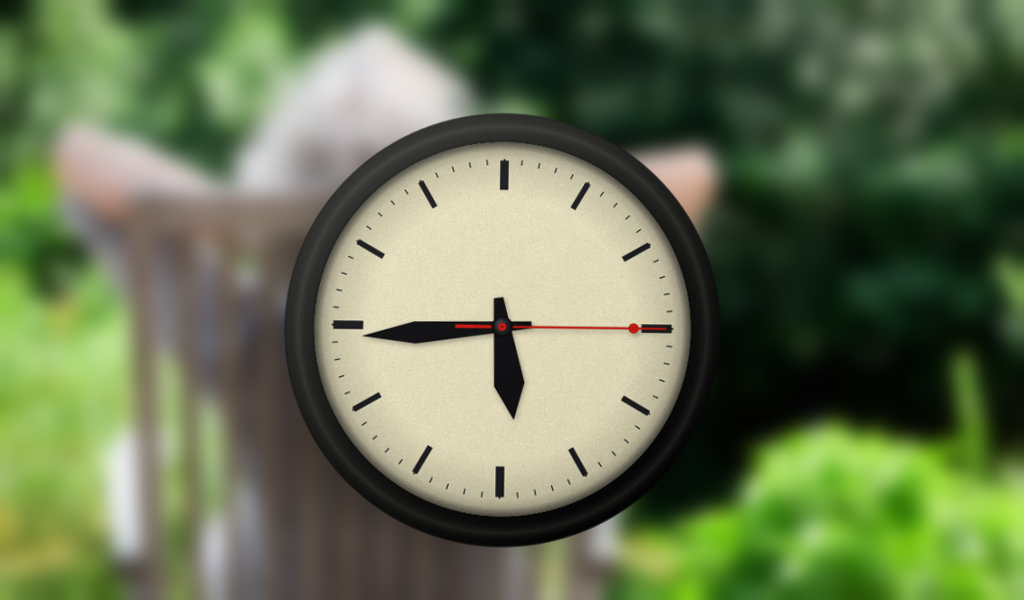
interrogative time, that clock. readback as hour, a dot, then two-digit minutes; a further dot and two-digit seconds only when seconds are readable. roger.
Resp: 5.44.15
